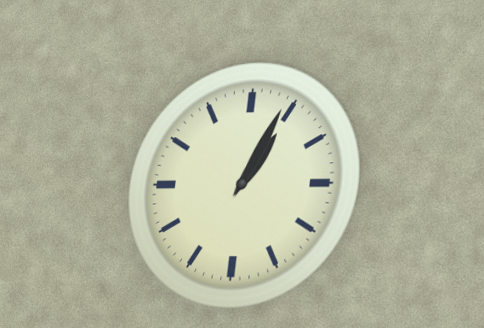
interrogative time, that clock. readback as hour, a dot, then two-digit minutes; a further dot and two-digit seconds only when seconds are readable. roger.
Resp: 1.04
